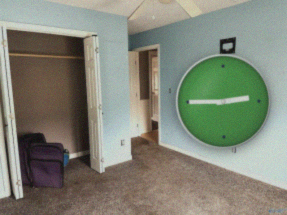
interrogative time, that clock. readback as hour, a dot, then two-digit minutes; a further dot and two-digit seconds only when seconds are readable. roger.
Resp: 2.45
